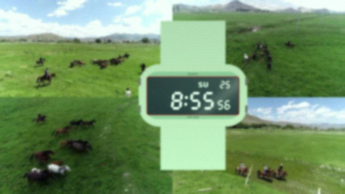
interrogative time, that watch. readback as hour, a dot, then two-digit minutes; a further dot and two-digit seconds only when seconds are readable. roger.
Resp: 8.55
